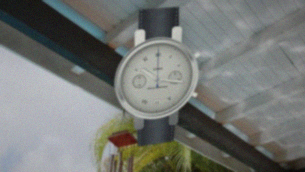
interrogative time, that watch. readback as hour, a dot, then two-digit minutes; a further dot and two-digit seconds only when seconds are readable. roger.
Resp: 10.17
